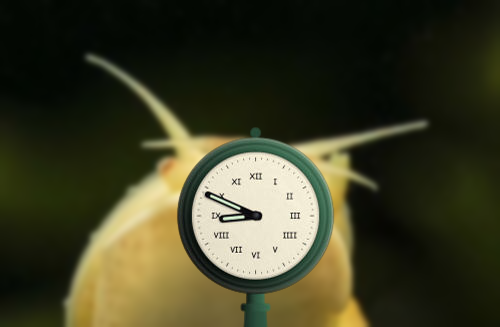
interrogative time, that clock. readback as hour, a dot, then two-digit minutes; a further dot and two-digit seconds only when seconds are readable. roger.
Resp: 8.49
